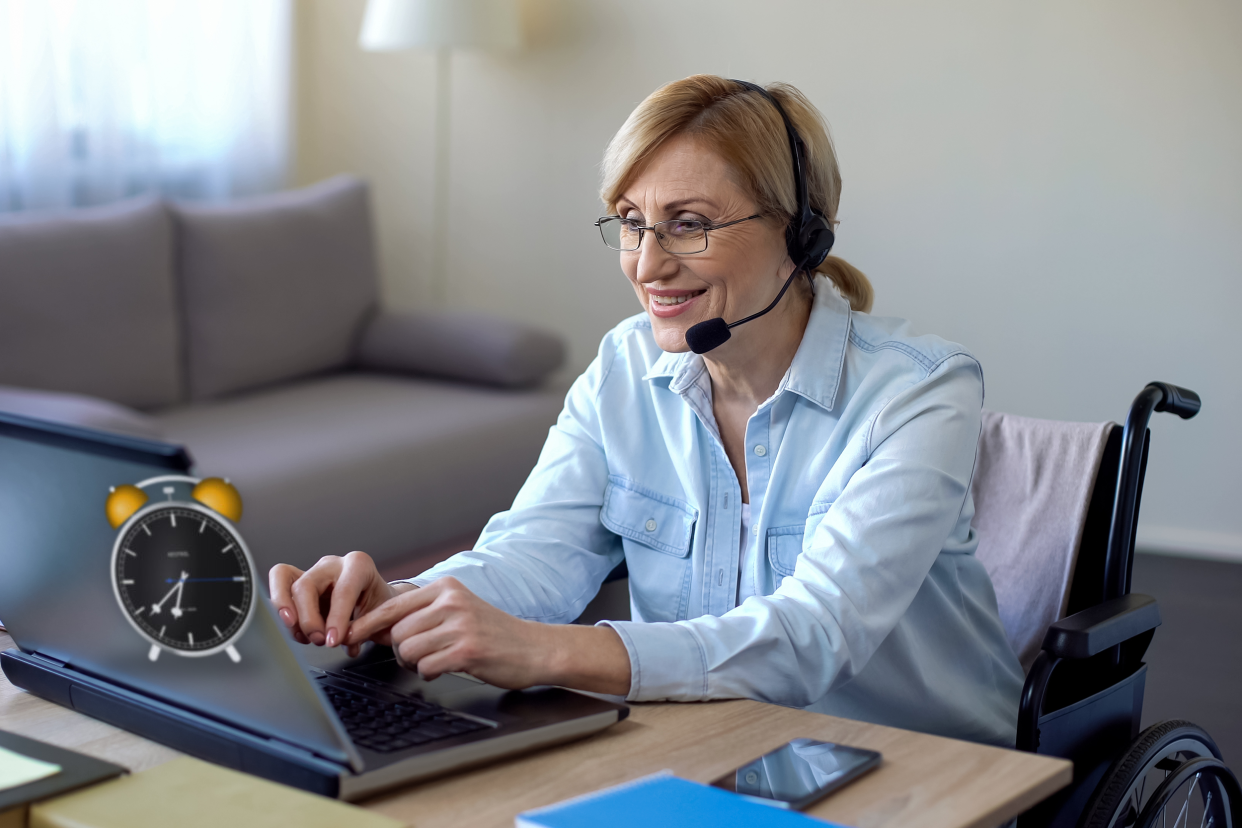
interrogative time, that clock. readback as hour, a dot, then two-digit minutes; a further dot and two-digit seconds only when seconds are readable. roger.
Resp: 6.38.15
